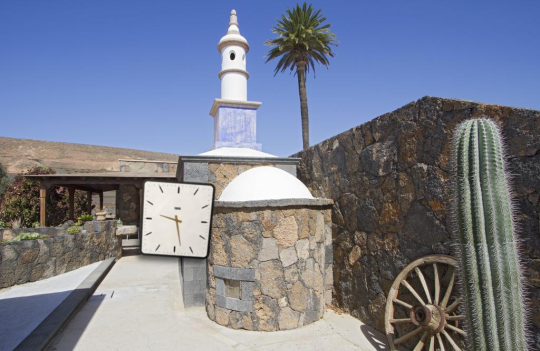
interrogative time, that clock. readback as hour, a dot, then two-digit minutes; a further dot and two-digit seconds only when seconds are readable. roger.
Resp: 9.28
